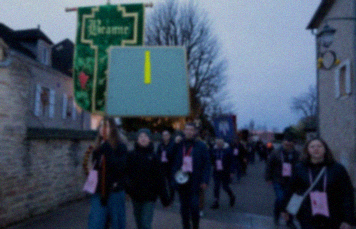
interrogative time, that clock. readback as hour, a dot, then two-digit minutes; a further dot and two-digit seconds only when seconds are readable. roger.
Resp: 12.00
